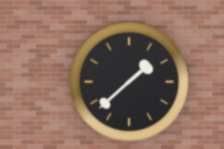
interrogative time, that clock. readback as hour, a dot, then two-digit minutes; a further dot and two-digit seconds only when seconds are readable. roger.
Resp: 1.38
